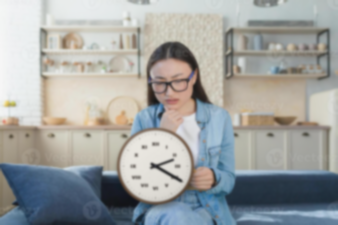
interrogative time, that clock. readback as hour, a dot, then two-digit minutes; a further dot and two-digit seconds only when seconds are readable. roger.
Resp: 2.20
